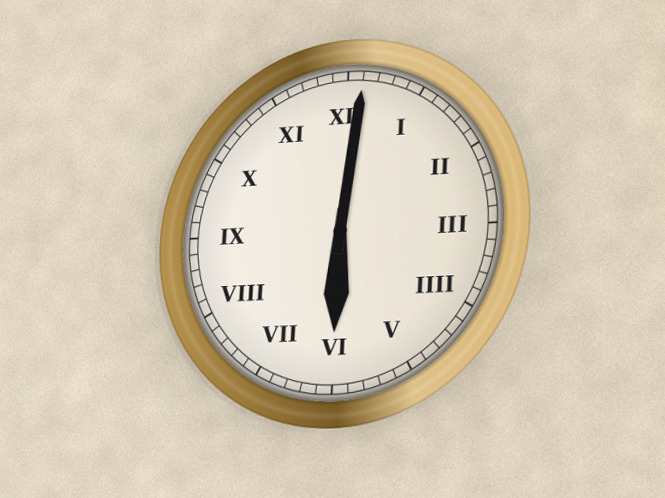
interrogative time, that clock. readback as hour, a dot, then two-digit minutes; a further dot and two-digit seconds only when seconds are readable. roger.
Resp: 6.01
